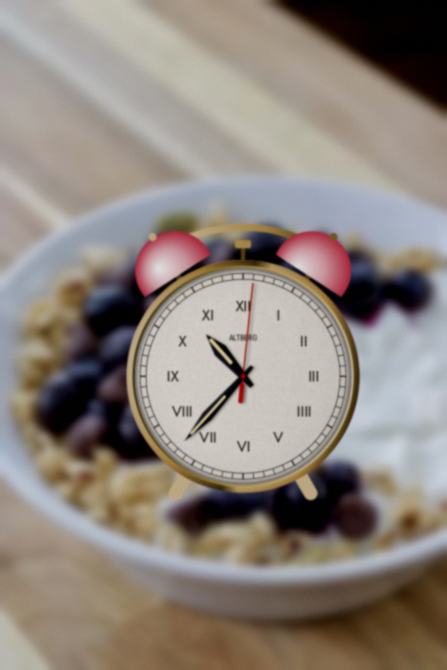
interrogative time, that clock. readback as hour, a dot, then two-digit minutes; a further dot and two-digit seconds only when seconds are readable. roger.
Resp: 10.37.01
